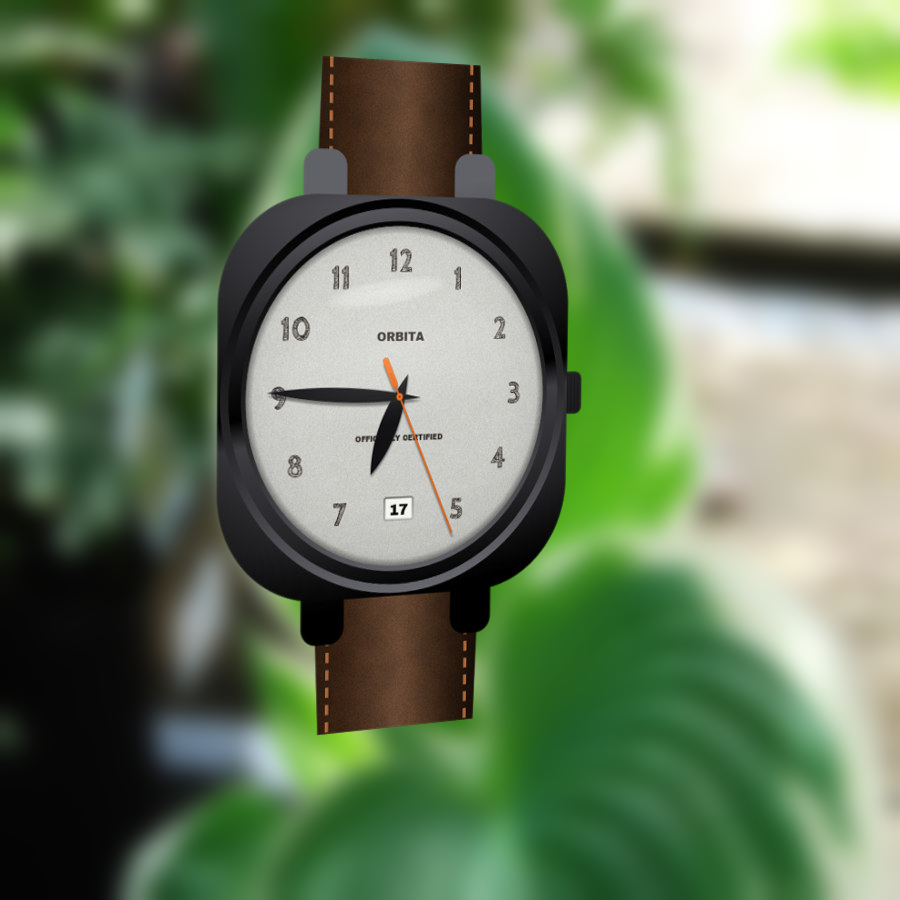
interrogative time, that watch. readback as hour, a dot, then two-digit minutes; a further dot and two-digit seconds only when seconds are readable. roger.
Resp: 6.45.26
